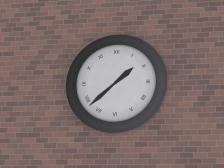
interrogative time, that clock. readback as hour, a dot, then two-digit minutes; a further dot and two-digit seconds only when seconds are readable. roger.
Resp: 1.38
